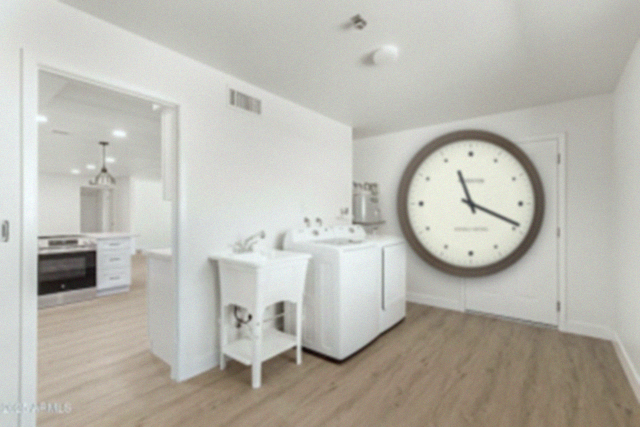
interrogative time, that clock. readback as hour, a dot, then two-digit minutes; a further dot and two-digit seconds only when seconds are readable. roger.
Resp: 11.19
